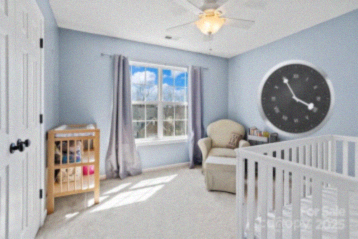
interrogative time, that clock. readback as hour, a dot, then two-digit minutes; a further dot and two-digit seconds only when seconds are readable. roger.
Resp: 3.55
